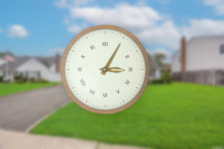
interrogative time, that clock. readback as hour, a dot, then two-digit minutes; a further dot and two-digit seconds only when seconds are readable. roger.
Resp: 3.05
